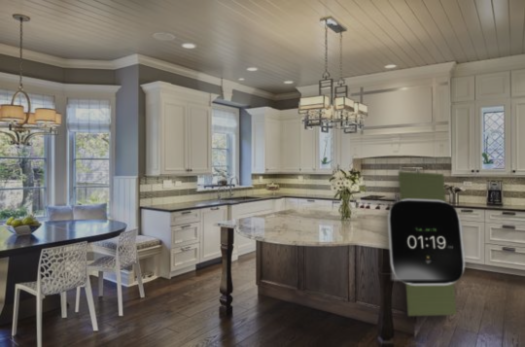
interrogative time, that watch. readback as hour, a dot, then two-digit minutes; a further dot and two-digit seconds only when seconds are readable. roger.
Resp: 1.19
